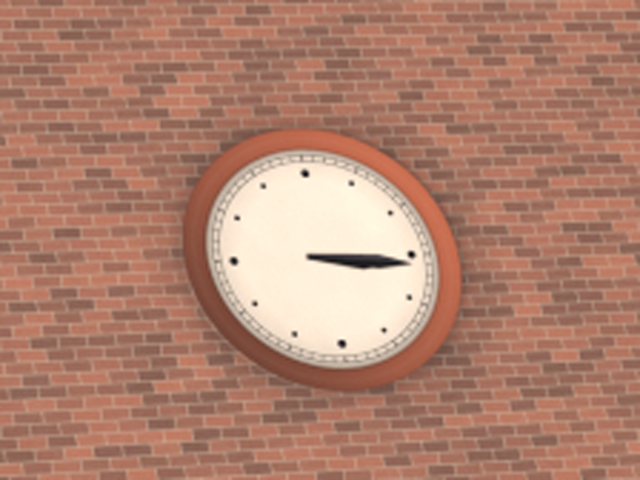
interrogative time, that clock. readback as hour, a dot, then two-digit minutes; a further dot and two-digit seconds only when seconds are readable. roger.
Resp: 3.16
